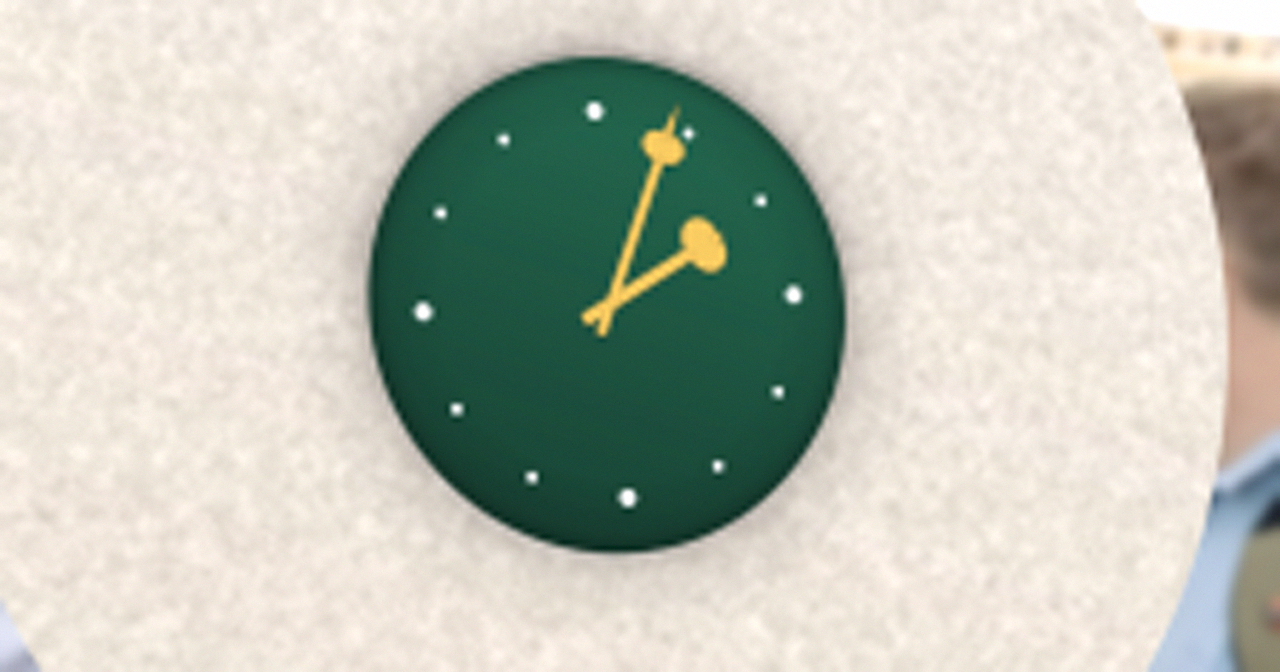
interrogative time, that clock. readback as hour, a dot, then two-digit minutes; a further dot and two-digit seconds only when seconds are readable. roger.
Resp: 2.04
